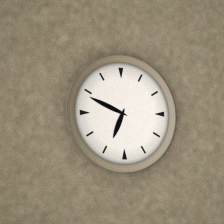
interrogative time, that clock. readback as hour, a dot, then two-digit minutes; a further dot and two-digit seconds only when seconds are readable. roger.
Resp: 6.49
